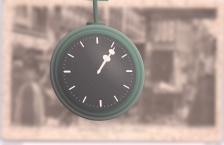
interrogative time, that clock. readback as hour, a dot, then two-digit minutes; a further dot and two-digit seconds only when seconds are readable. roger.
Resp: 1.06
